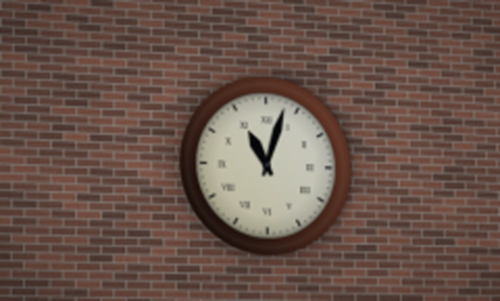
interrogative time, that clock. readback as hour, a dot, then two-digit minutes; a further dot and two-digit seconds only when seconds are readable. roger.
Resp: 11.03
